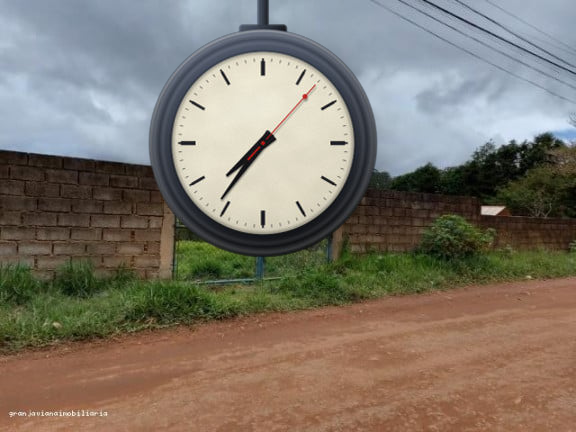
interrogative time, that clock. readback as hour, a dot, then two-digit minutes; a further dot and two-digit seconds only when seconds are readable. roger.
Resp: 7.36.07
